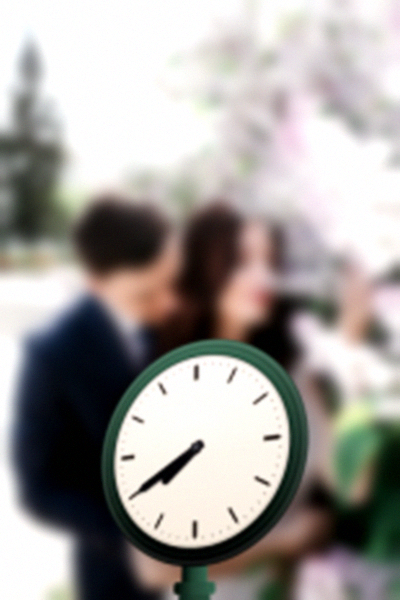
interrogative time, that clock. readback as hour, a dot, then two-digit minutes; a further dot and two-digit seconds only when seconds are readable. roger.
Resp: 7.40
